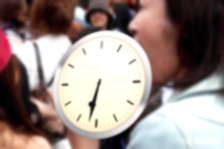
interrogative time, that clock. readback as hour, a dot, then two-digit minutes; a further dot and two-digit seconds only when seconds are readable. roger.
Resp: 6.32
